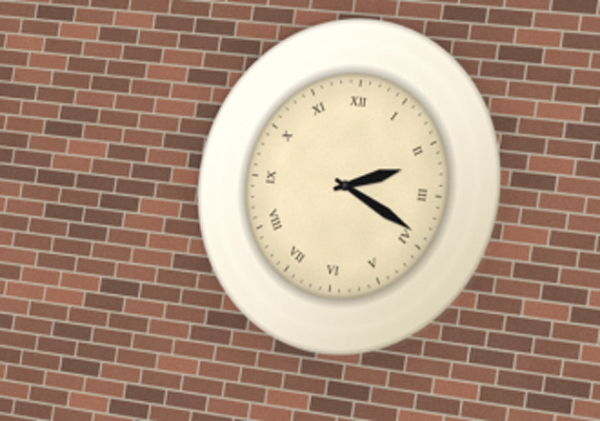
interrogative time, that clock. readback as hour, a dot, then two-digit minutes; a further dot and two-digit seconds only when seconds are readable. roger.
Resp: 2.19
